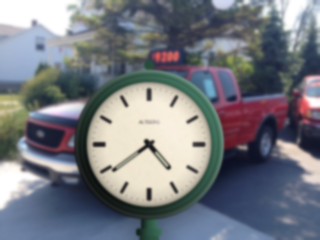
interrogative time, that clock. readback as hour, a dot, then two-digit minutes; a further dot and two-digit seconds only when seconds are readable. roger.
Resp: 4.39
